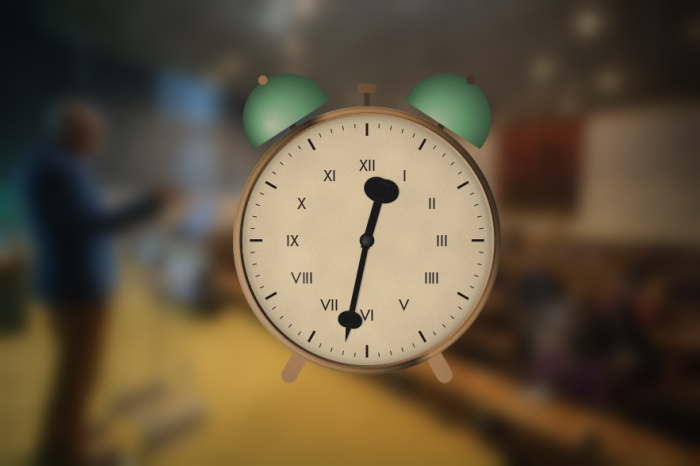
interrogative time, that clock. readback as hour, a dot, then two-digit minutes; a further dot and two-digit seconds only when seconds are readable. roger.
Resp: 12.32
